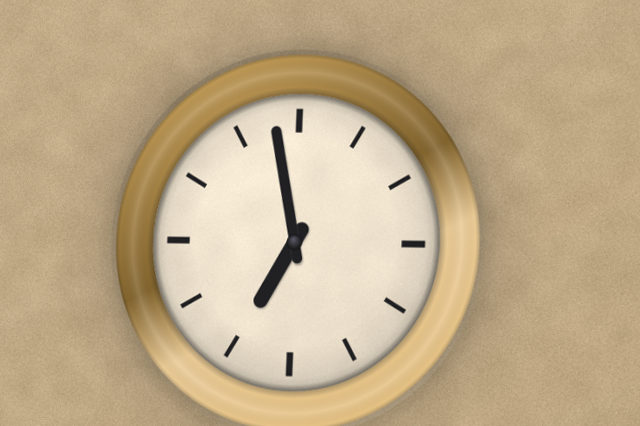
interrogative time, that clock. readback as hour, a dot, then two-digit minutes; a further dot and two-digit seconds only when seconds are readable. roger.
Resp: 6.58
